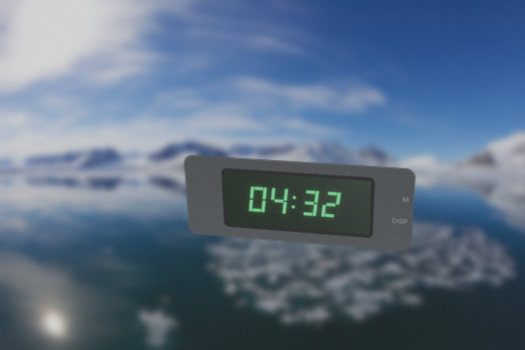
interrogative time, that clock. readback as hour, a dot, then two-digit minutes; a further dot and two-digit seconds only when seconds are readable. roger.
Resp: 4.32
